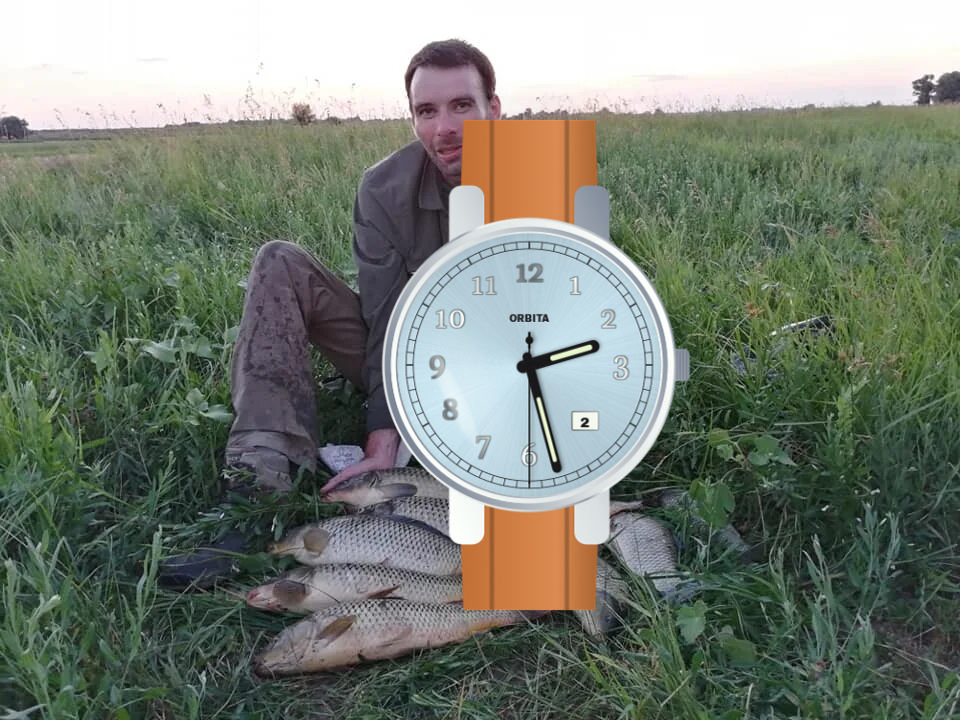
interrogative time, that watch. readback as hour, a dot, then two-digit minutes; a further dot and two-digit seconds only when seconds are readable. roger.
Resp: 2.27.30
